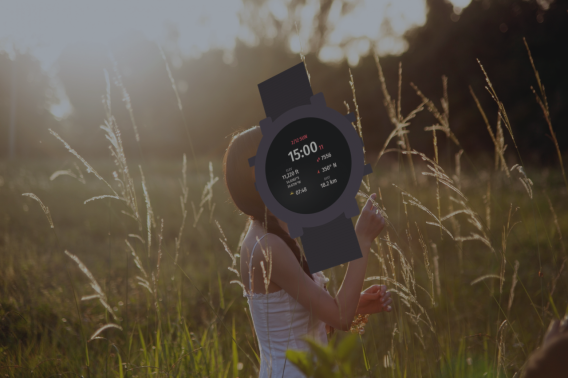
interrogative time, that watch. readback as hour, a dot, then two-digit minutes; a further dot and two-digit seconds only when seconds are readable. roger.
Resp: 15.00
